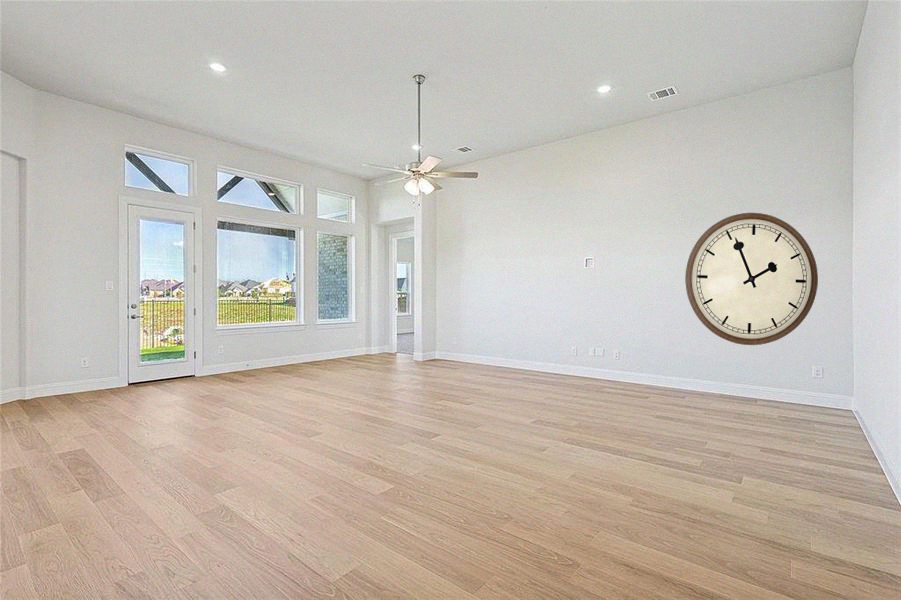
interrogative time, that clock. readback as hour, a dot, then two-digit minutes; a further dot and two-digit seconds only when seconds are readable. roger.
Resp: 1.56
